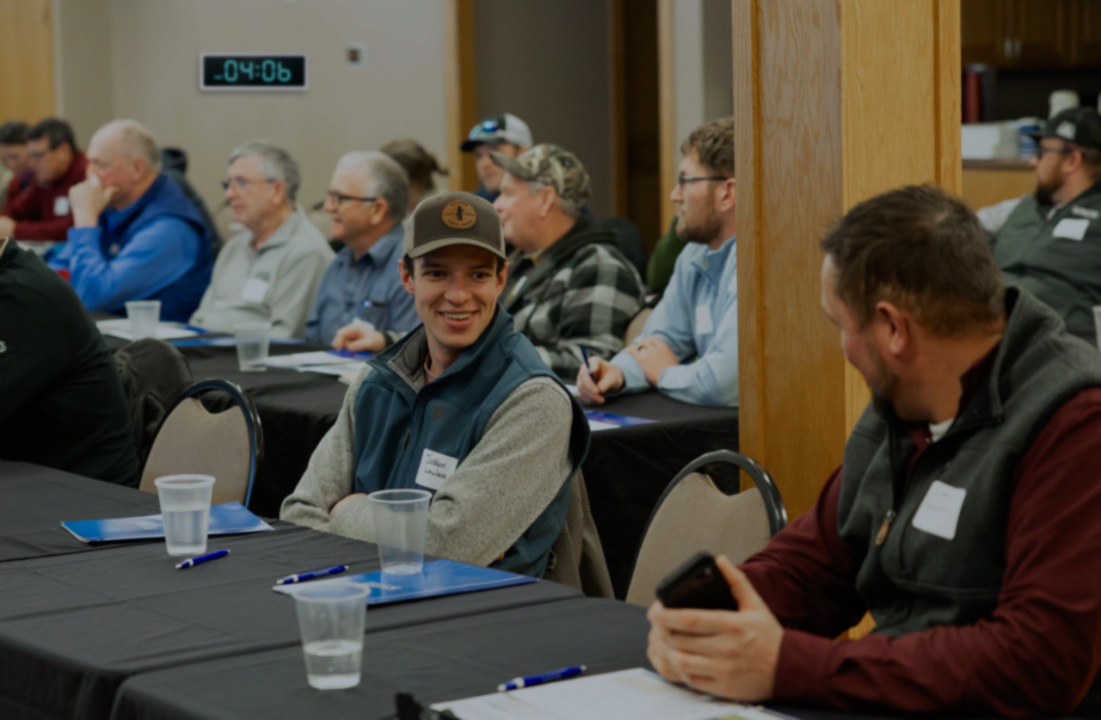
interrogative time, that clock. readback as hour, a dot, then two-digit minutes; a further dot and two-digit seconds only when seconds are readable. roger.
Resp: 4.06
